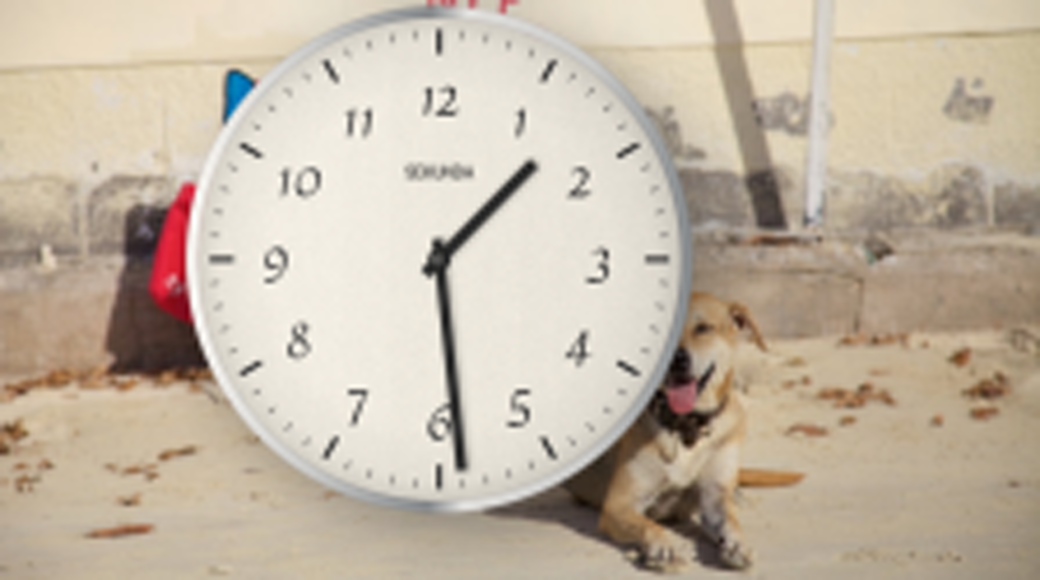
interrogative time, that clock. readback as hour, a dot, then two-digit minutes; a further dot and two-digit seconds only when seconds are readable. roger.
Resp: 1.29
